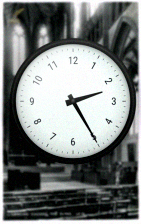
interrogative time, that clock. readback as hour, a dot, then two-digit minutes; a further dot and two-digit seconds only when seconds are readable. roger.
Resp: 2.25
